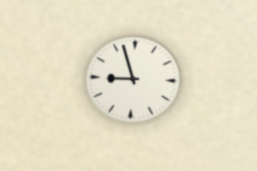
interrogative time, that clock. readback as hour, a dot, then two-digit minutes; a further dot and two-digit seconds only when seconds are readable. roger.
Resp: 8.57
